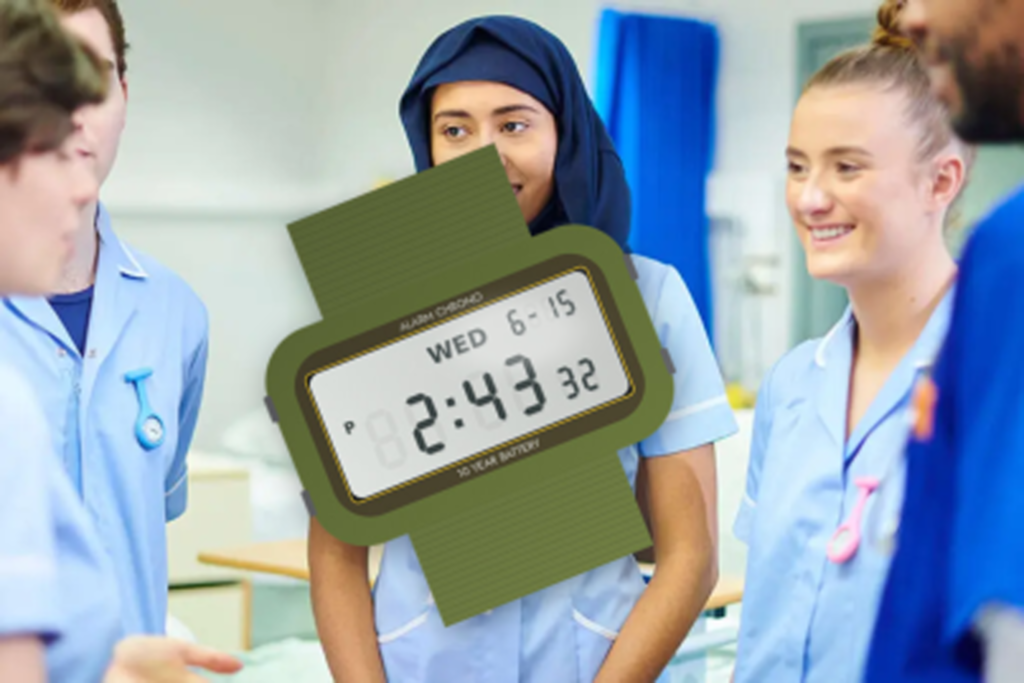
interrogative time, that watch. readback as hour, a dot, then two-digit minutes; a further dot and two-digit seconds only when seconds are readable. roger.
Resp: 2.43.32
